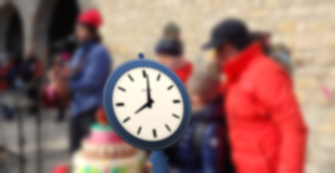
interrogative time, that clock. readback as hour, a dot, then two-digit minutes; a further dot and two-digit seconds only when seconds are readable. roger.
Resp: 8.01
